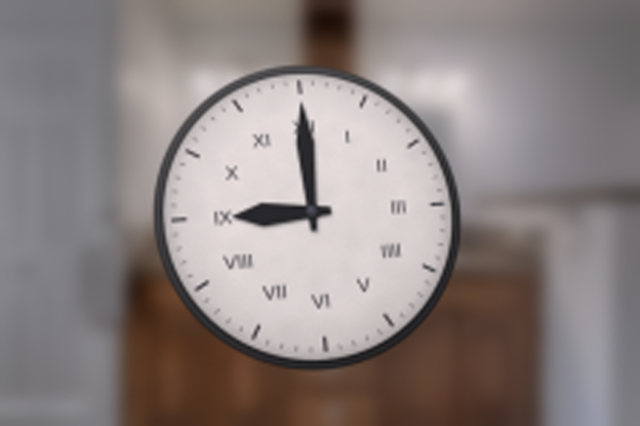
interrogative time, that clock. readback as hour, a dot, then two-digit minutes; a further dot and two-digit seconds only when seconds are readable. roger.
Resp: 9.00
